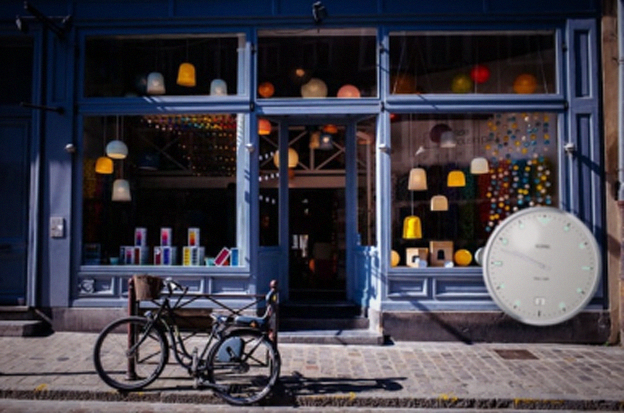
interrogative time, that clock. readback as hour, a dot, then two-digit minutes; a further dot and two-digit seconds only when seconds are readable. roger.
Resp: 9.48
